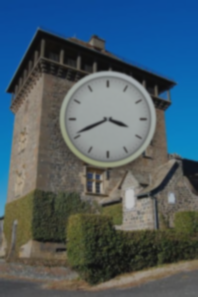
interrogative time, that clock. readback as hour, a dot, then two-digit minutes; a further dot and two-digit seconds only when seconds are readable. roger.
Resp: 3.41
